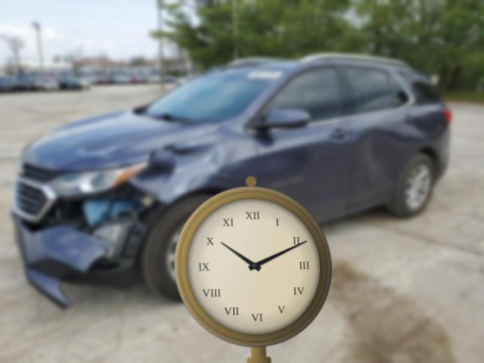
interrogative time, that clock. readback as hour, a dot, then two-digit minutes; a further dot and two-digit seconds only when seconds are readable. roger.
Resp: 10.11
